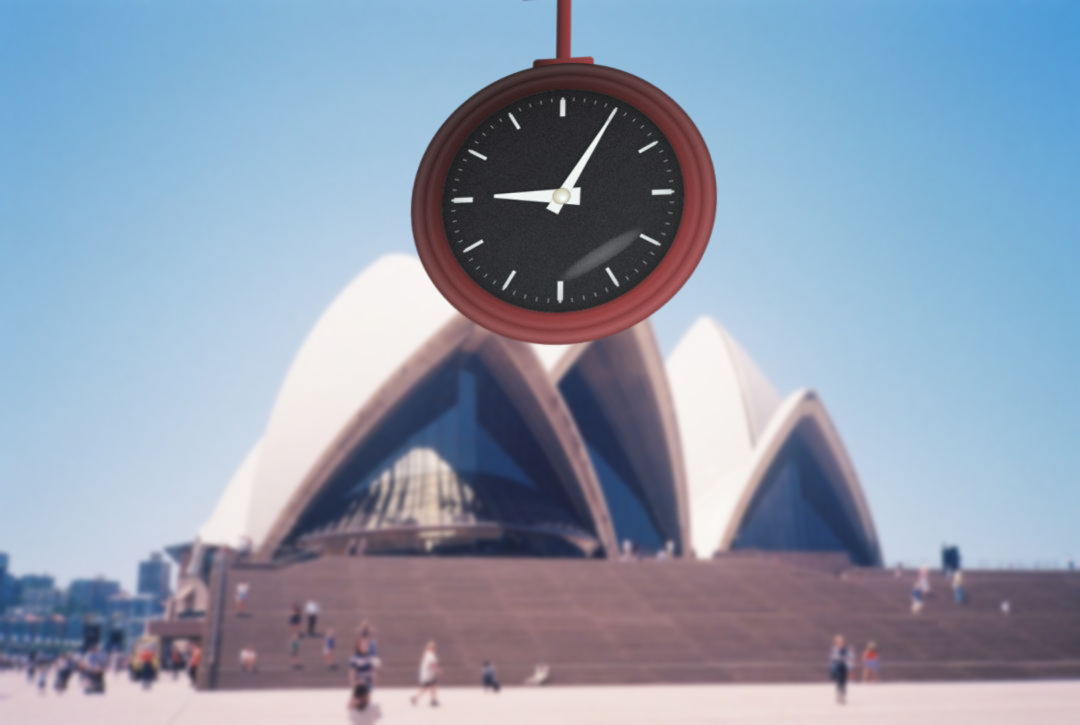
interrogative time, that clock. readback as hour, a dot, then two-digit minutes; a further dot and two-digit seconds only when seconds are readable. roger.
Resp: 9.05
